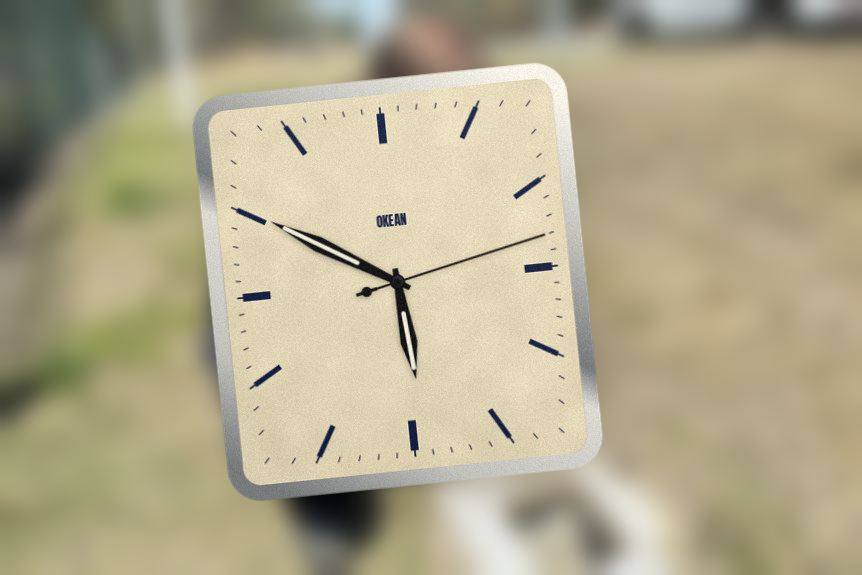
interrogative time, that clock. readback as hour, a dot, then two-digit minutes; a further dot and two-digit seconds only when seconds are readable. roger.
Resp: 5.50.13
